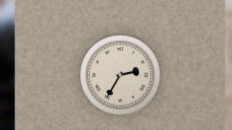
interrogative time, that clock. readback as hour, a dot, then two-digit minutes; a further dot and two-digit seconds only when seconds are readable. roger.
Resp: 2.35
